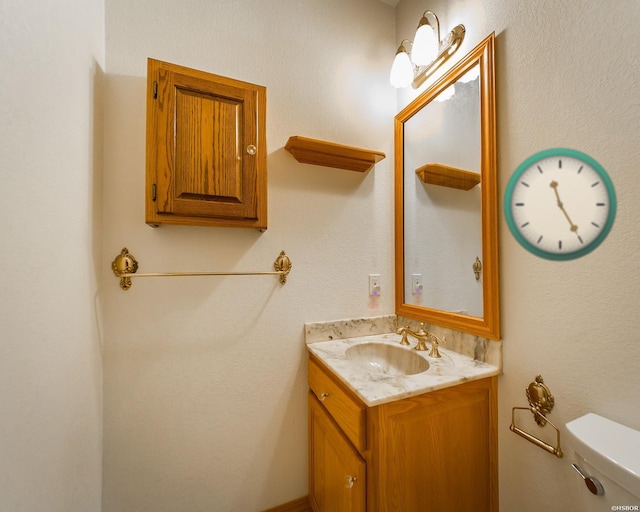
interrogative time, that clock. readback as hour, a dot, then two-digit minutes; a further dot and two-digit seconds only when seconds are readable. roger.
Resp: 11.25
